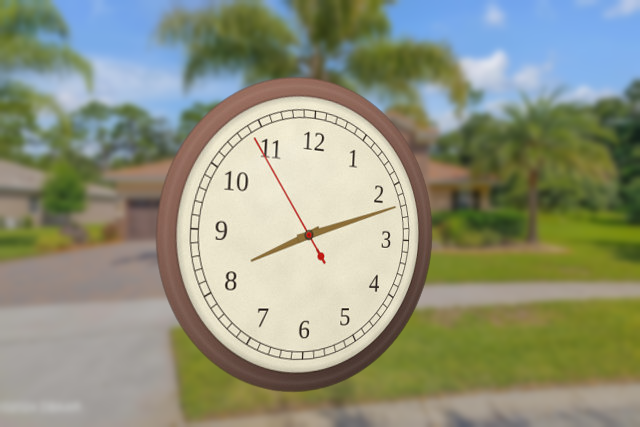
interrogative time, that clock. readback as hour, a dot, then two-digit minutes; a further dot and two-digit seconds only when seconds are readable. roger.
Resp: 8.11.54
